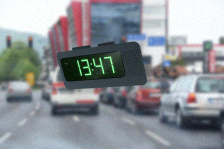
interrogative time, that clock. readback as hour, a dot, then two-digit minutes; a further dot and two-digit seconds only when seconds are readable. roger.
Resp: 13.47
